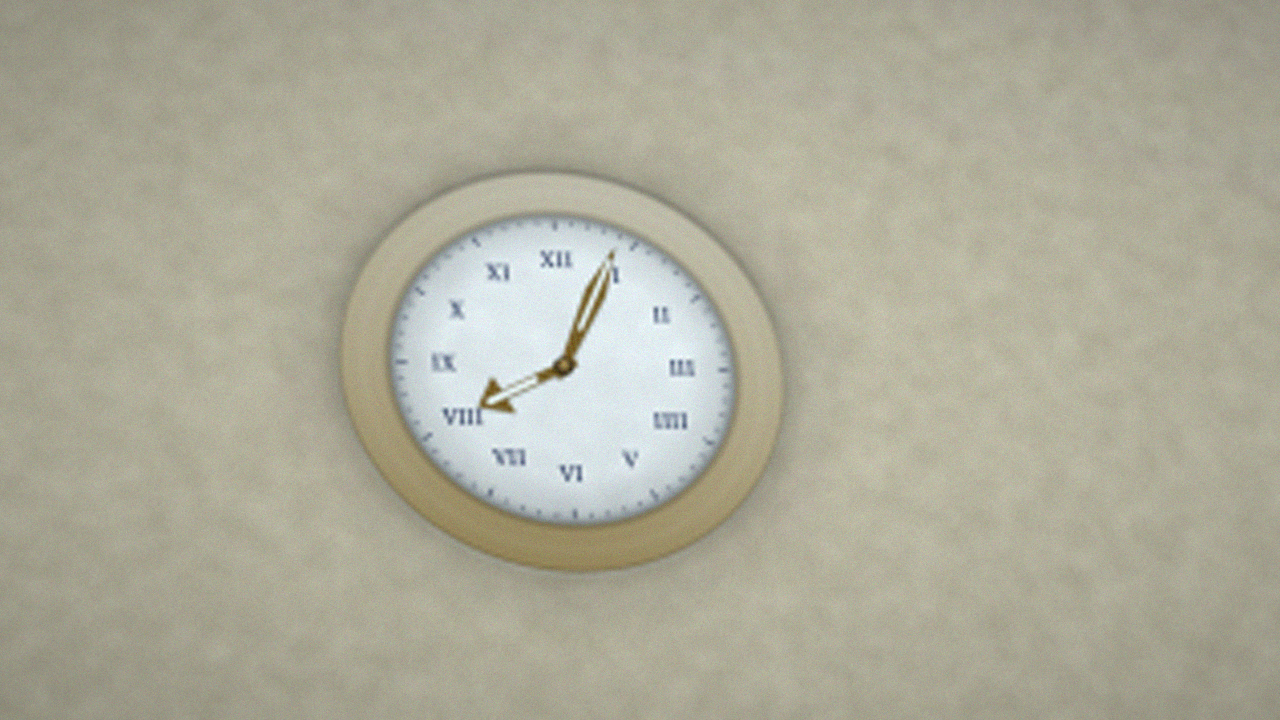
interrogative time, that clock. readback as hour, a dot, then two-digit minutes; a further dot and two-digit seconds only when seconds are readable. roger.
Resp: 8.04
